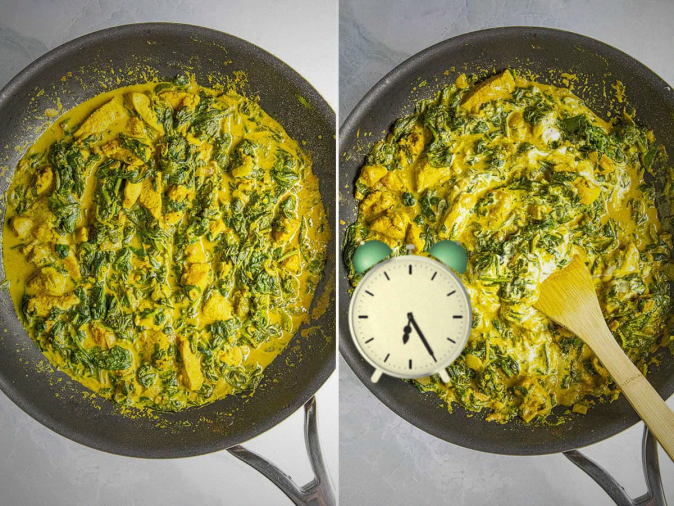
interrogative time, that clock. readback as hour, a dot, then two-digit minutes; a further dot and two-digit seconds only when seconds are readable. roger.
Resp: 6.25
